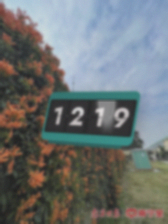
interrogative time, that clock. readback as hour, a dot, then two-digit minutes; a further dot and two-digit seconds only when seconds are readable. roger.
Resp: 12.19
